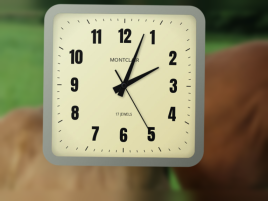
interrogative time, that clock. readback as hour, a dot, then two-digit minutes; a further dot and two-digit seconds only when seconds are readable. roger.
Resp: 2.03.25
